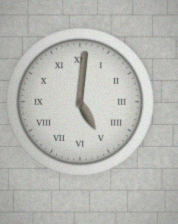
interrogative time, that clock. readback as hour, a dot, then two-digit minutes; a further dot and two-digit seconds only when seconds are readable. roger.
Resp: 5.01
